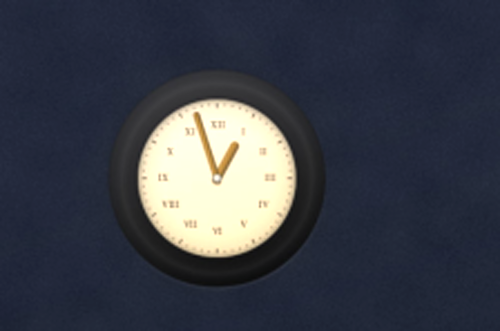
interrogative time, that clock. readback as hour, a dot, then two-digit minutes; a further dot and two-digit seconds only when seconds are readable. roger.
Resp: 12.57
